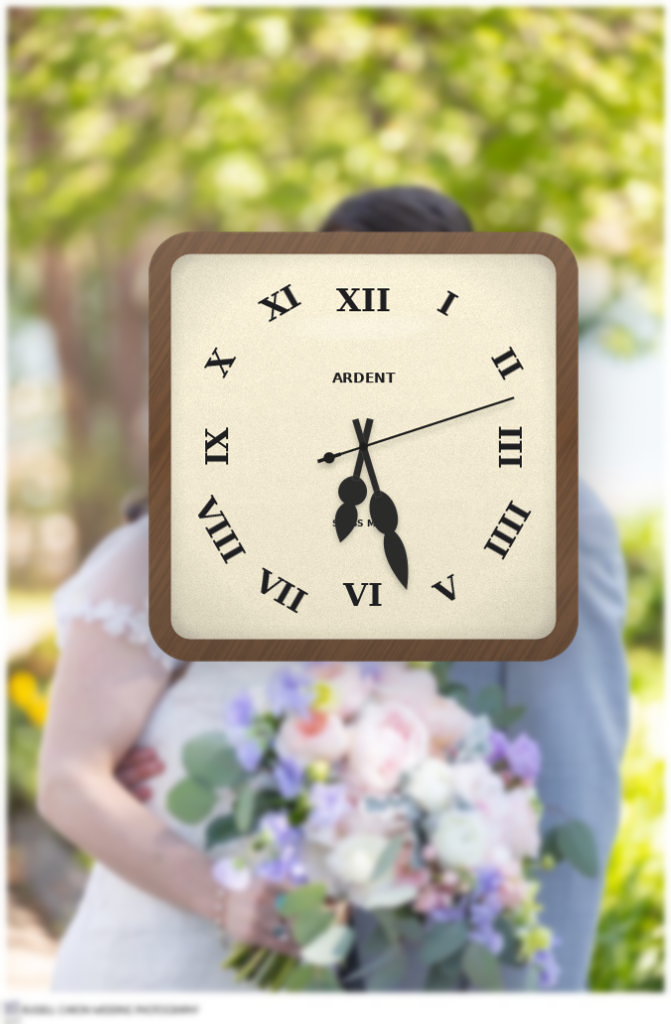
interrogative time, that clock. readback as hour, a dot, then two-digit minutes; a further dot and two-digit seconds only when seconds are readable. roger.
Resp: 6.27.12
